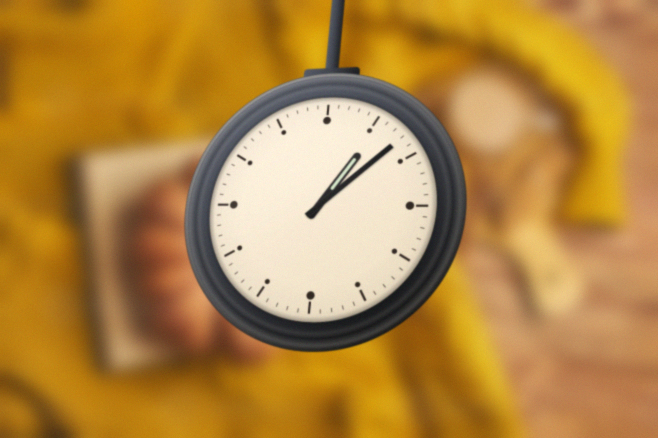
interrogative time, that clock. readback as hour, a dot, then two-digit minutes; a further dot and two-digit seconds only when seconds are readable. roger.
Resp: 1.08
